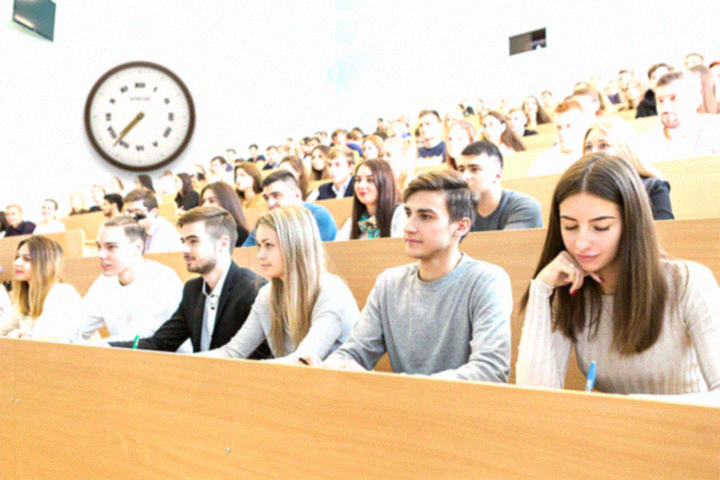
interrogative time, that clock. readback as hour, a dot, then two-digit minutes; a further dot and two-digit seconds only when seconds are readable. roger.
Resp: 7.37
